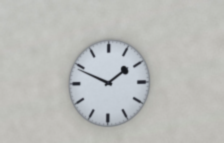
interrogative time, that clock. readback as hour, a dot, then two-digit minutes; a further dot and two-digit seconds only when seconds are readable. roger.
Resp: 1.49
